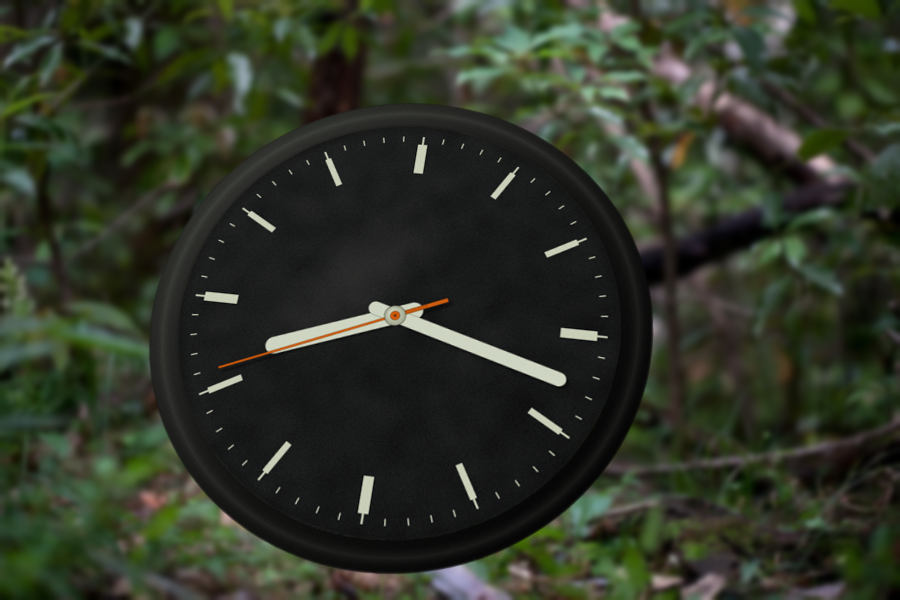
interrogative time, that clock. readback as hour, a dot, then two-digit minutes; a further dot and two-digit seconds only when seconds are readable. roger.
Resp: 8.17.41
